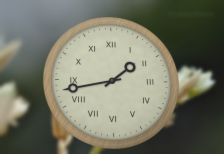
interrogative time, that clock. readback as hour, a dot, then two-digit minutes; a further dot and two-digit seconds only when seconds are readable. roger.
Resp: 1.43
